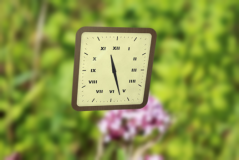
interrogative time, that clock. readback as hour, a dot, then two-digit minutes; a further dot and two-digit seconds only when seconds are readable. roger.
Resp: 11.27
